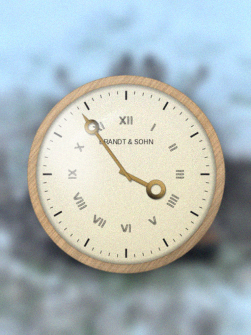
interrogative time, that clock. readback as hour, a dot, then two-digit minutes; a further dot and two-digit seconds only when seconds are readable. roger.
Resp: 3.54
